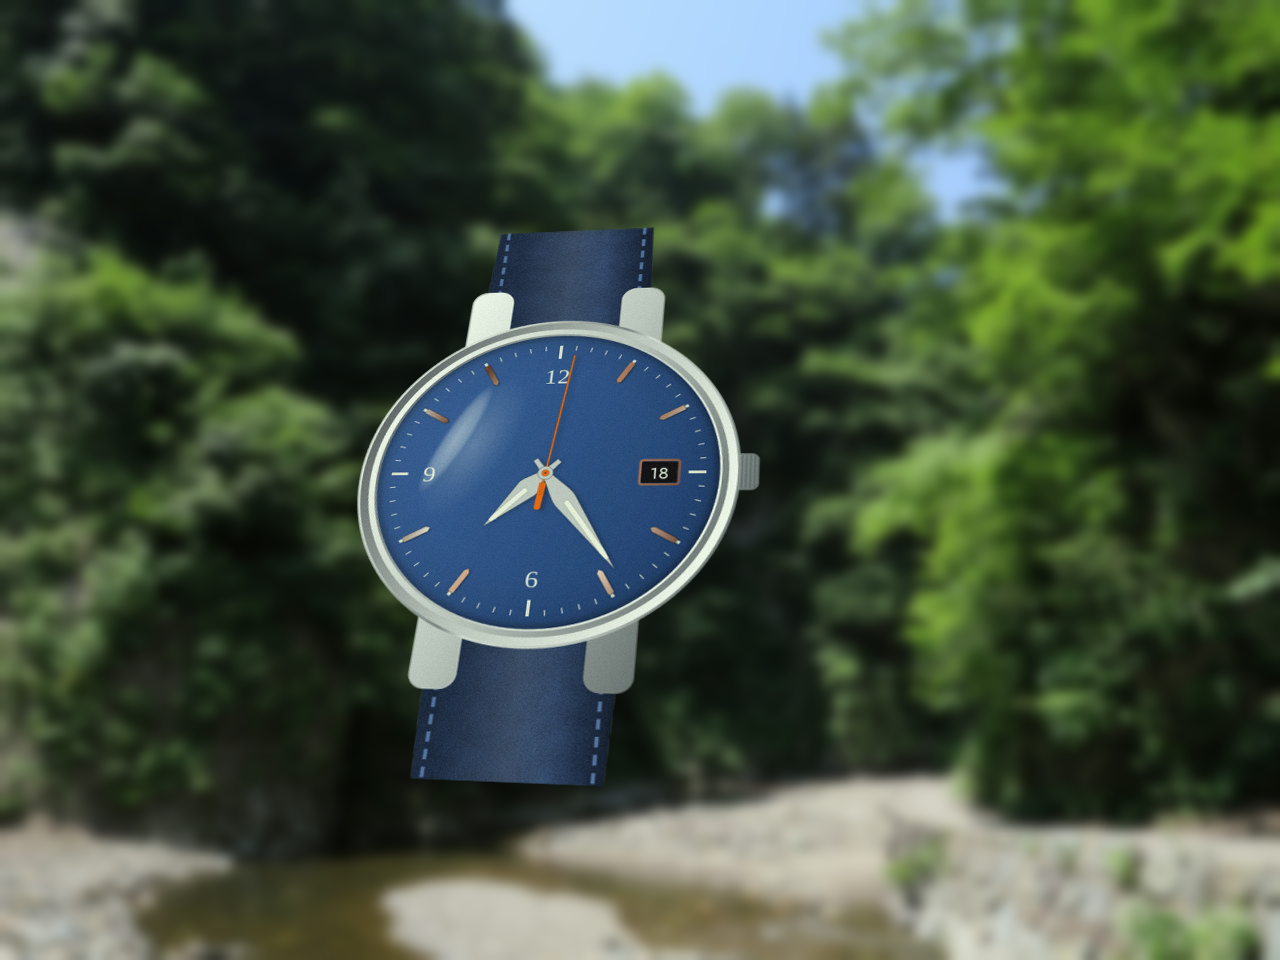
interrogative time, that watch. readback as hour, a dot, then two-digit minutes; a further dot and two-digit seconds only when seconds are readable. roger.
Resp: 7.24.01
